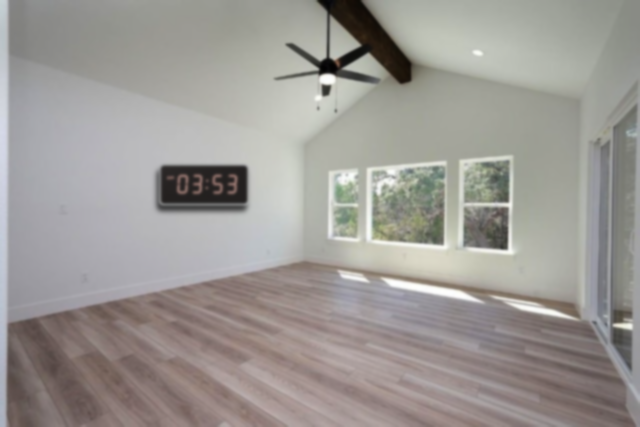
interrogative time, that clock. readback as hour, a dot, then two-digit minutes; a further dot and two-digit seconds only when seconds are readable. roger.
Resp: 3.53
